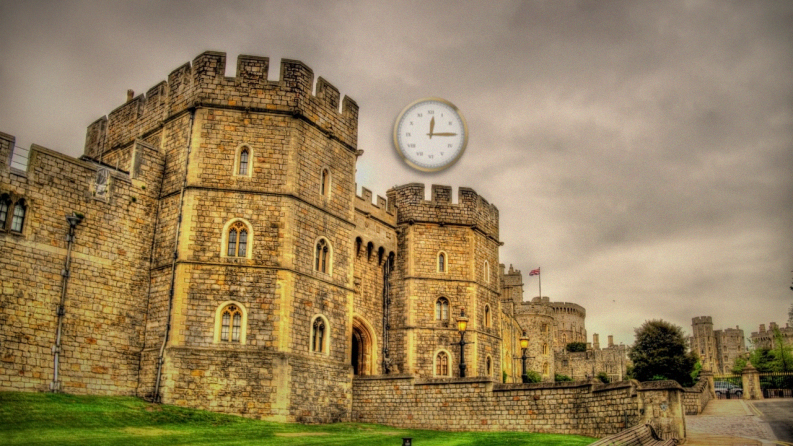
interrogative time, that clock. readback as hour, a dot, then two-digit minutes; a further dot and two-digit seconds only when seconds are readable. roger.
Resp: 12.15
